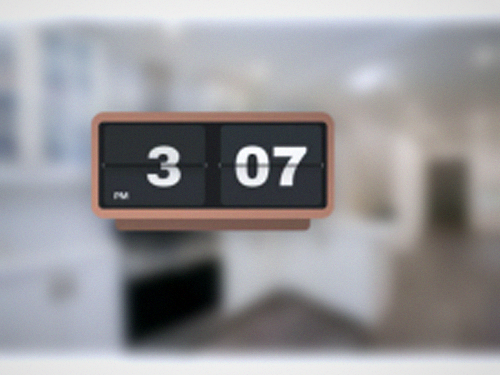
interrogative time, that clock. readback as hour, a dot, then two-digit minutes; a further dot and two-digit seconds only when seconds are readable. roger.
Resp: 3.07
